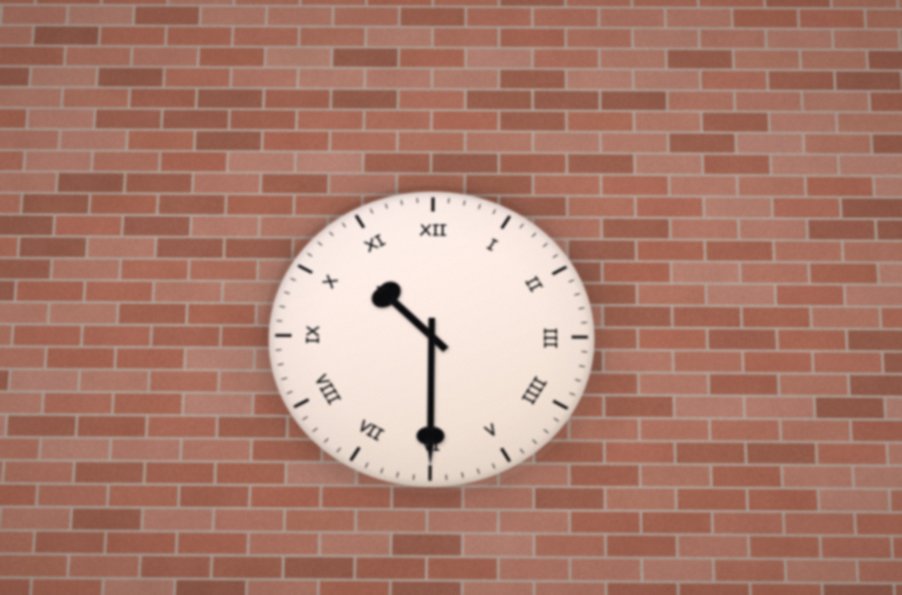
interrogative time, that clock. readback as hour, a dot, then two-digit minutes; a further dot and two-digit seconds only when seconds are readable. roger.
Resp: 10.30
